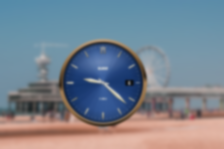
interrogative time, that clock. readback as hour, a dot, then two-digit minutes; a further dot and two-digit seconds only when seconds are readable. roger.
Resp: 9.22
